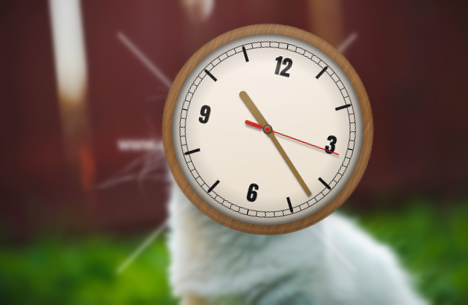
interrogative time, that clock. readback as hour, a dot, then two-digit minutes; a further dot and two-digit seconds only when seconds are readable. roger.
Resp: 10.22.16
